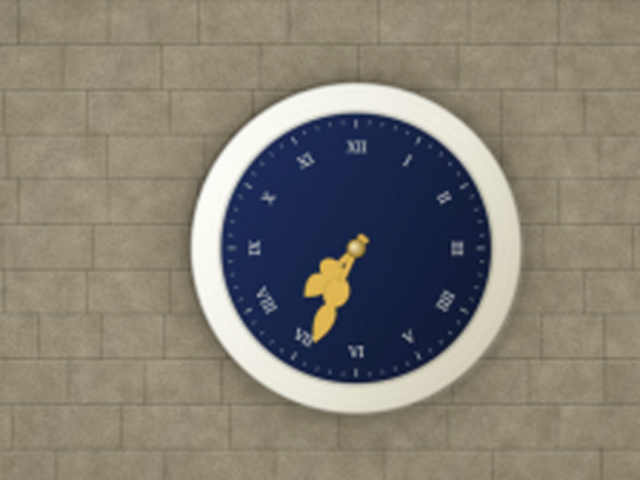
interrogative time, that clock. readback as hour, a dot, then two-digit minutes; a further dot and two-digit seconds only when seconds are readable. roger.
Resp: 7.34
